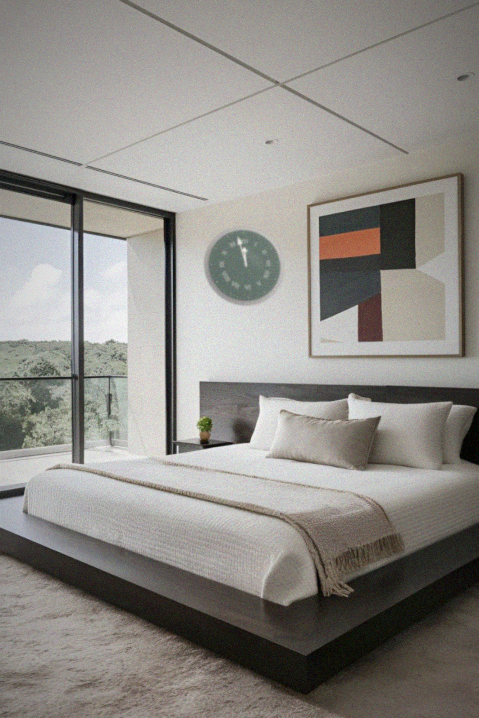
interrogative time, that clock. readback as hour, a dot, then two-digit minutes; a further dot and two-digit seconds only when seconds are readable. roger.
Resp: 11.58
